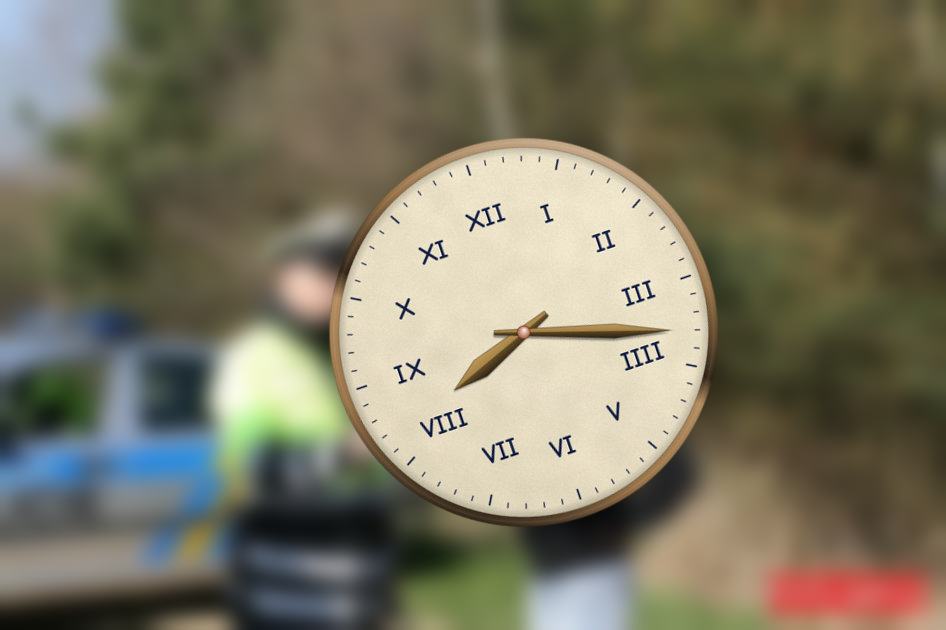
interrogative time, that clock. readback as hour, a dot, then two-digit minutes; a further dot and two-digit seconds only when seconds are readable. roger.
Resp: 8.18
